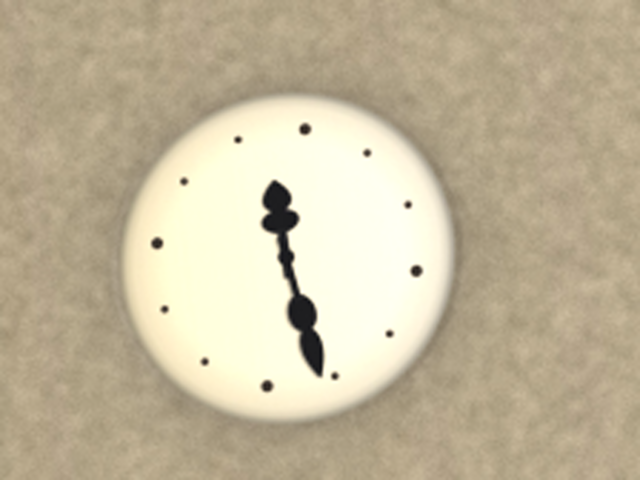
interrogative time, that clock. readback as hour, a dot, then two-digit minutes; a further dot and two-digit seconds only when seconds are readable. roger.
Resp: 11.26
